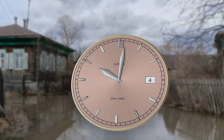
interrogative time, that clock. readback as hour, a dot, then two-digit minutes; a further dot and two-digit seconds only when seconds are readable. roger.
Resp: 10.01
